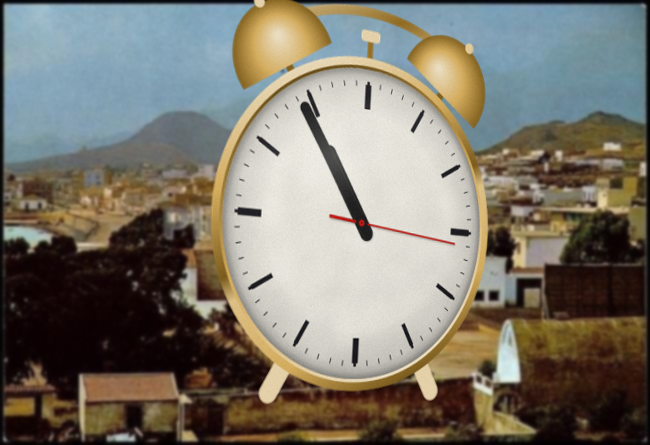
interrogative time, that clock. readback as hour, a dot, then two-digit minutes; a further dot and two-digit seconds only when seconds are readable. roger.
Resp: 10.54.16
